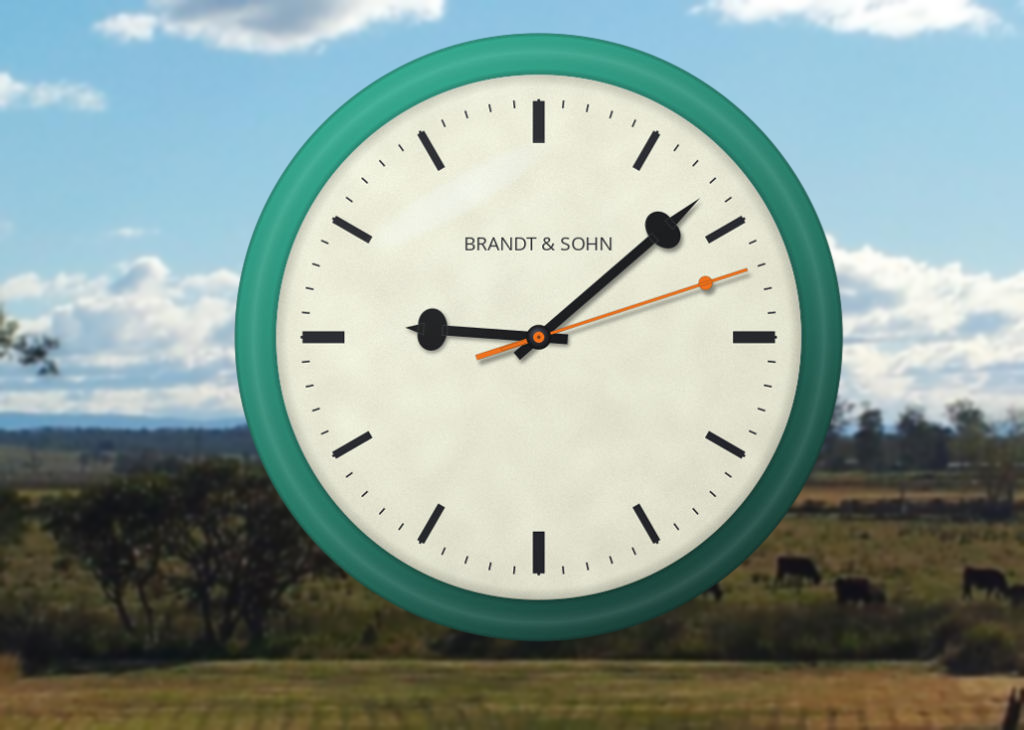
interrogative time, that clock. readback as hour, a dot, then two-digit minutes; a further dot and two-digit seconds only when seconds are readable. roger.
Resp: 9.08.12
